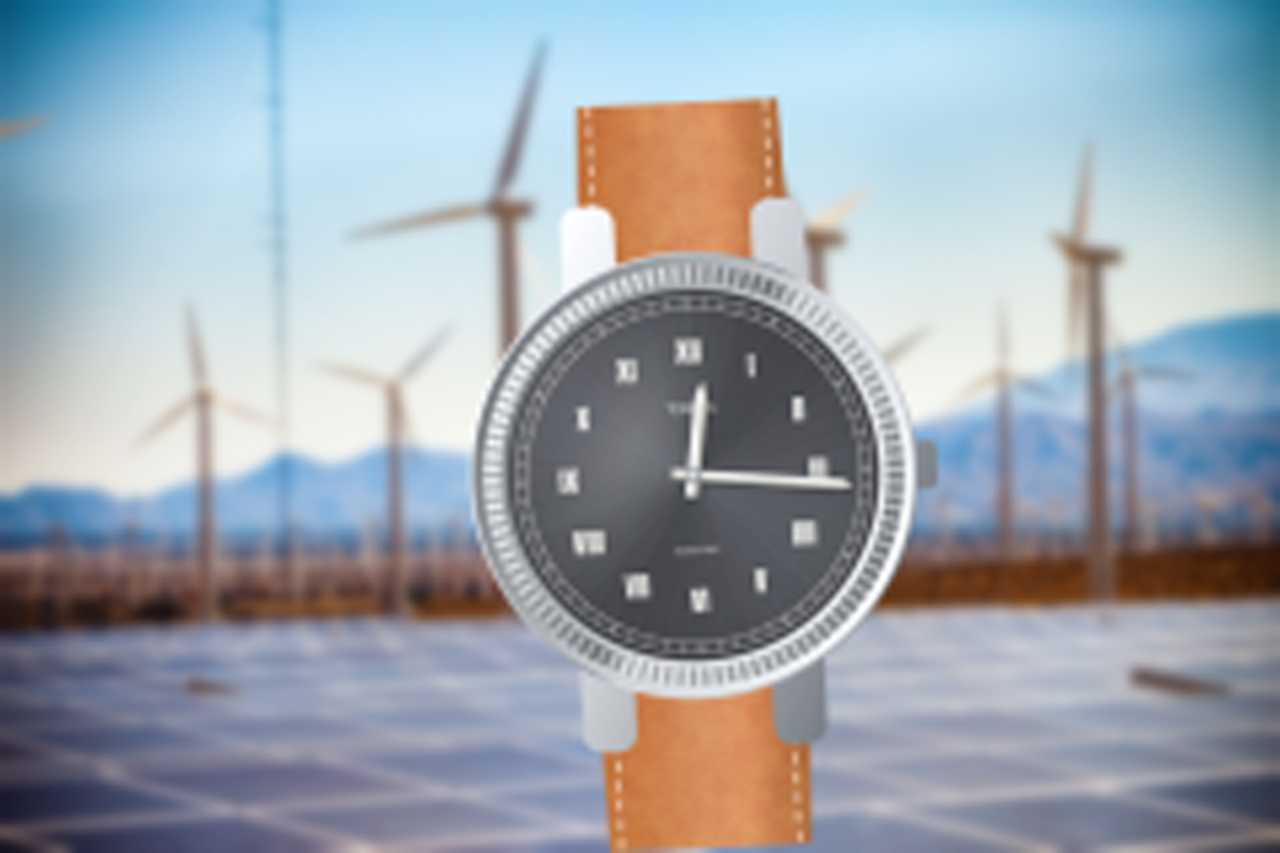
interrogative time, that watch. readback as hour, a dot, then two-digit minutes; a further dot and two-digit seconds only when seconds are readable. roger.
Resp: 12.16
